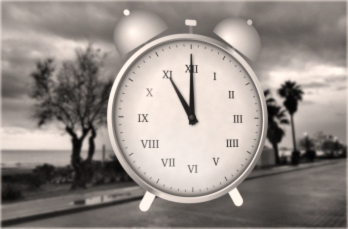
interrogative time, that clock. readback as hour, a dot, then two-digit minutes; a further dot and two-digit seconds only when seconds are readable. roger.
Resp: 11.00
